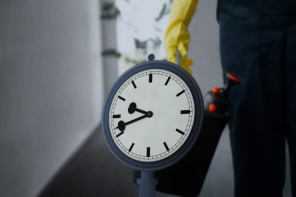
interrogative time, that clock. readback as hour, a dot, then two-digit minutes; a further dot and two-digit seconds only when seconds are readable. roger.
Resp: 9.42
